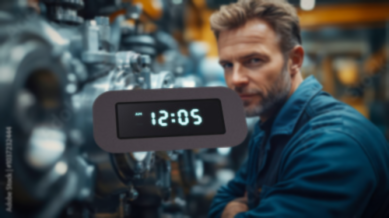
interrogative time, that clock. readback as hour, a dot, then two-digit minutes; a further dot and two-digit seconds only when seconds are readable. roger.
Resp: 12.05
